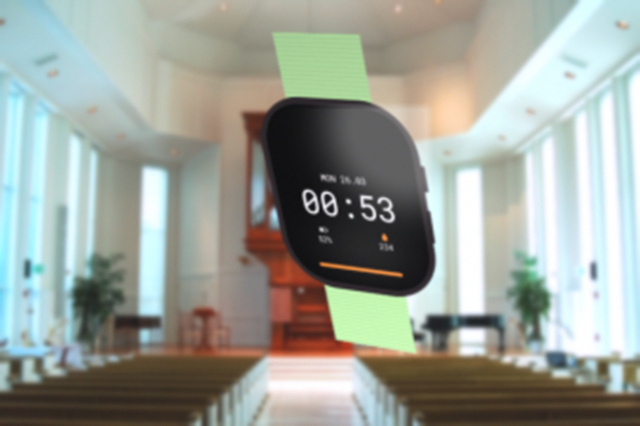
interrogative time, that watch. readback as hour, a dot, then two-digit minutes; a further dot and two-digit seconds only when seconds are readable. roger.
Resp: 0.53
